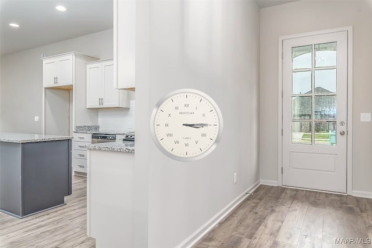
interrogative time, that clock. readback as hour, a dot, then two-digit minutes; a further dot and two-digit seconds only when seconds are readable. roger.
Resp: 3.15
